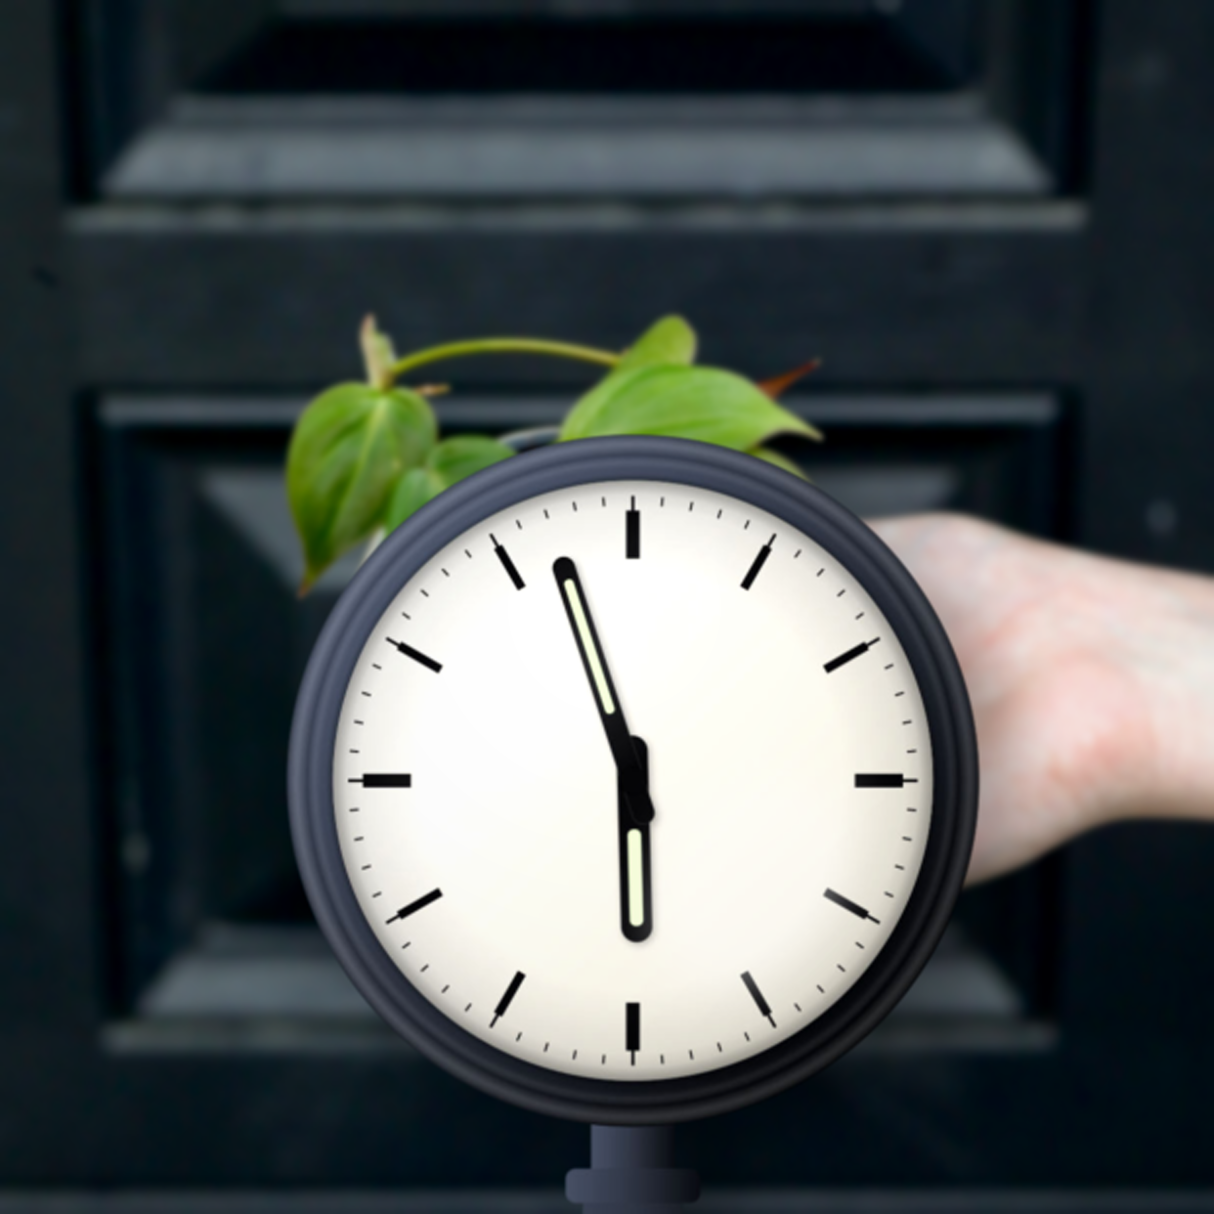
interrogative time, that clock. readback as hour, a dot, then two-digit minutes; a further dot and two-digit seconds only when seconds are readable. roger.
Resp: 5.57
